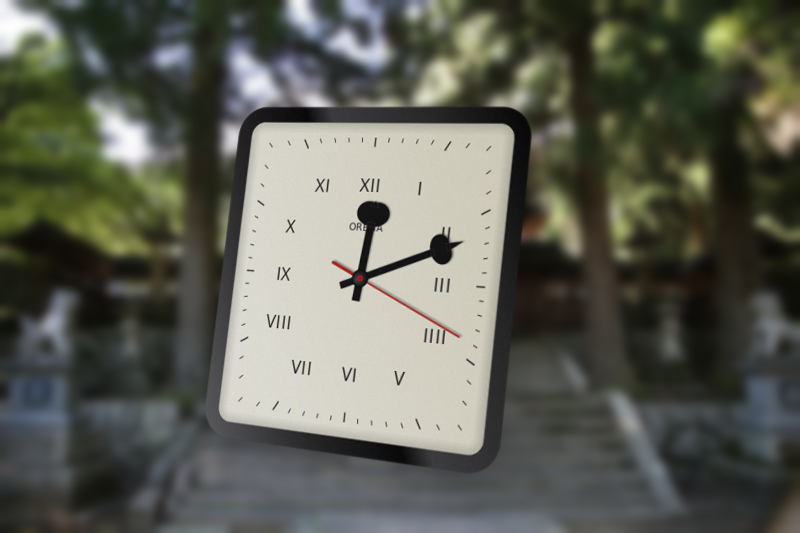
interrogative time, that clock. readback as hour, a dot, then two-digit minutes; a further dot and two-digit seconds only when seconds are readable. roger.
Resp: 12.11.19
